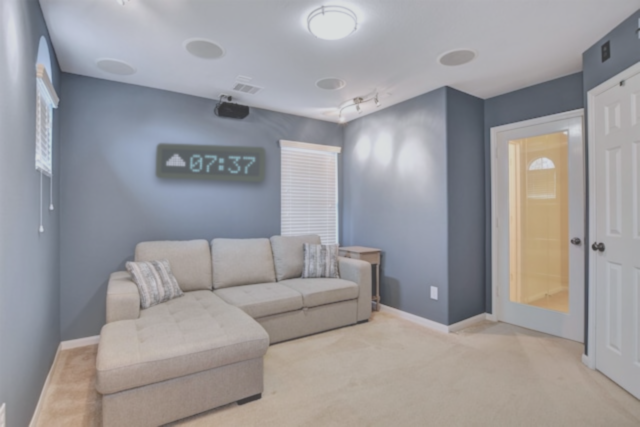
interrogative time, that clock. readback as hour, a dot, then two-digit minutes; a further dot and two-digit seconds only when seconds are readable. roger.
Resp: 7.37
